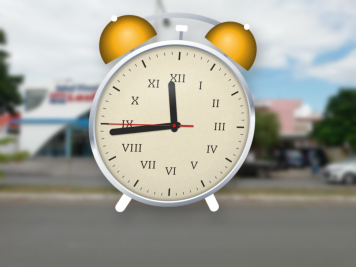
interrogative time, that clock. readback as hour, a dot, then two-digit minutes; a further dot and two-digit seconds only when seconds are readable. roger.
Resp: 11.43.45
